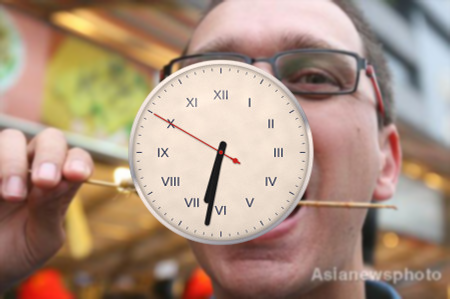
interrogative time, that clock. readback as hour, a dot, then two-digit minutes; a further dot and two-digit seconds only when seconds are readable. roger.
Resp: 6.31.50
